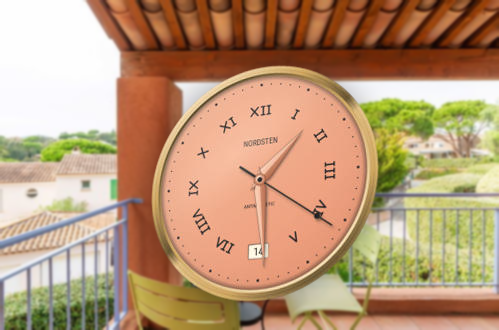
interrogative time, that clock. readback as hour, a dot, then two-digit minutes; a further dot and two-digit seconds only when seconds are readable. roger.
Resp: 1.29.21
